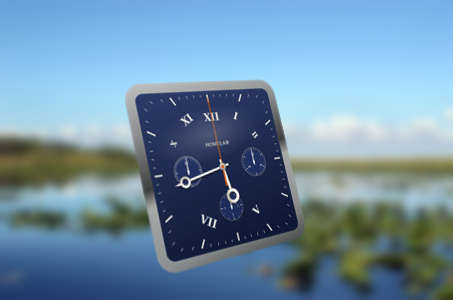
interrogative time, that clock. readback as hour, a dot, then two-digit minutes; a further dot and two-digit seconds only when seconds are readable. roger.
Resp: 5.43
